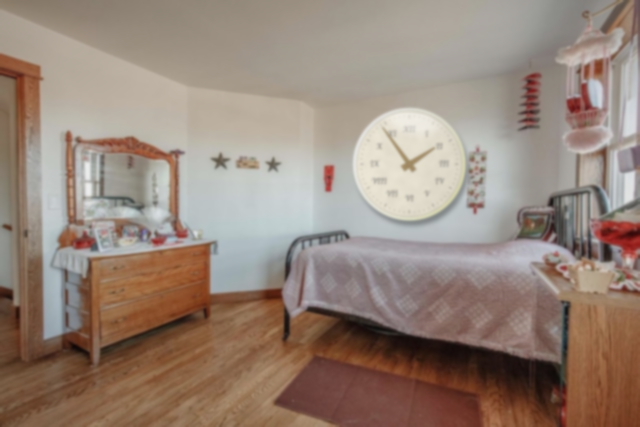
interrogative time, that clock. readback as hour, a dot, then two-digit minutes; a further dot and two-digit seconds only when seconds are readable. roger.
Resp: 1.54
